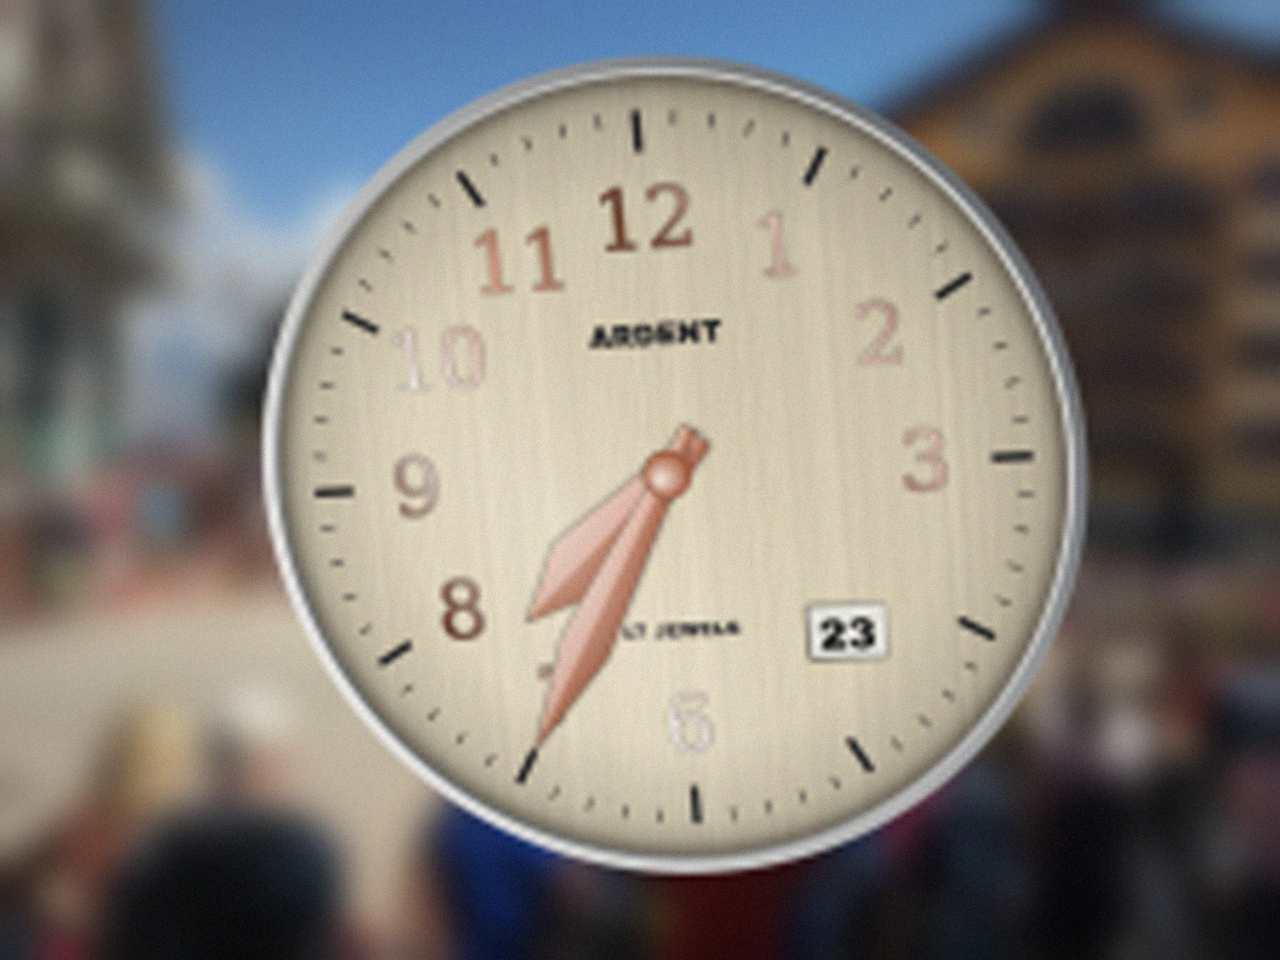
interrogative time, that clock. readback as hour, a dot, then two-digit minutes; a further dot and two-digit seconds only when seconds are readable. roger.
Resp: 7.35
